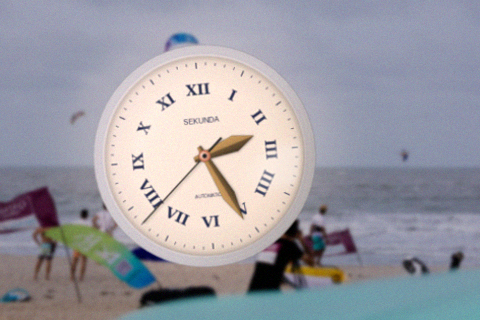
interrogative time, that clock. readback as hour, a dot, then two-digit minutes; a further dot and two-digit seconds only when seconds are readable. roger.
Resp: 2.25.38
